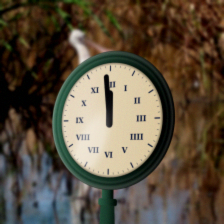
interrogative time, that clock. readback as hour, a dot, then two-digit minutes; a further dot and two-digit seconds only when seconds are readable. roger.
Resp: 11.59
